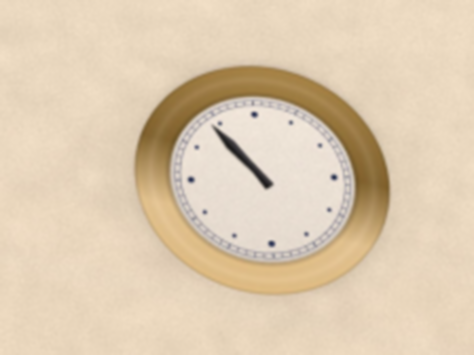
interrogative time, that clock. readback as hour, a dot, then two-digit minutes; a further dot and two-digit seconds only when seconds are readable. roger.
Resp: 10.54
